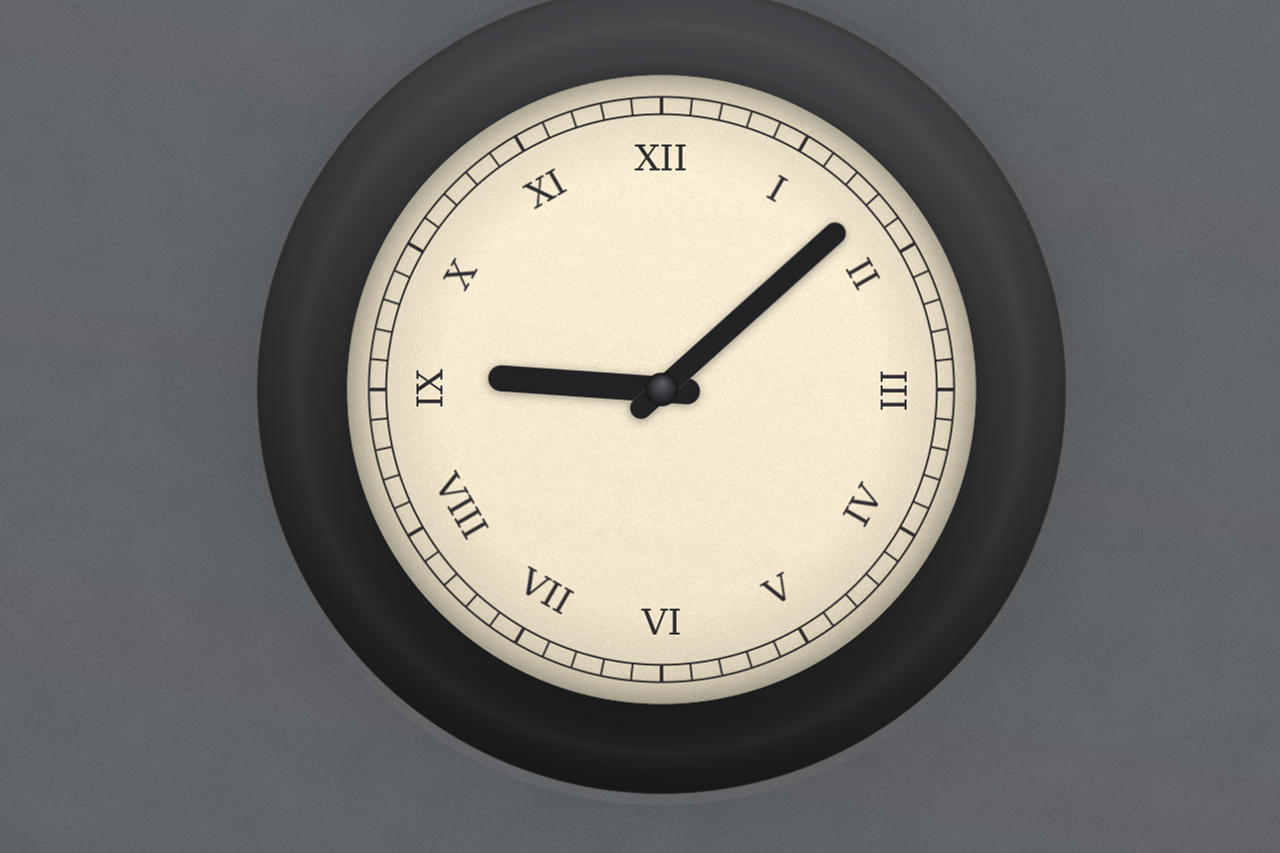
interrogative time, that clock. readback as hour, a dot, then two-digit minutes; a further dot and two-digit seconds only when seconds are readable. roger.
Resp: 9.08
